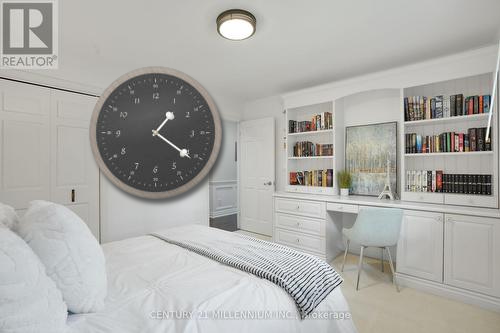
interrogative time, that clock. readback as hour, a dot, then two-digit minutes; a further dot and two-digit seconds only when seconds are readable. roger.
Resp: 1.21
